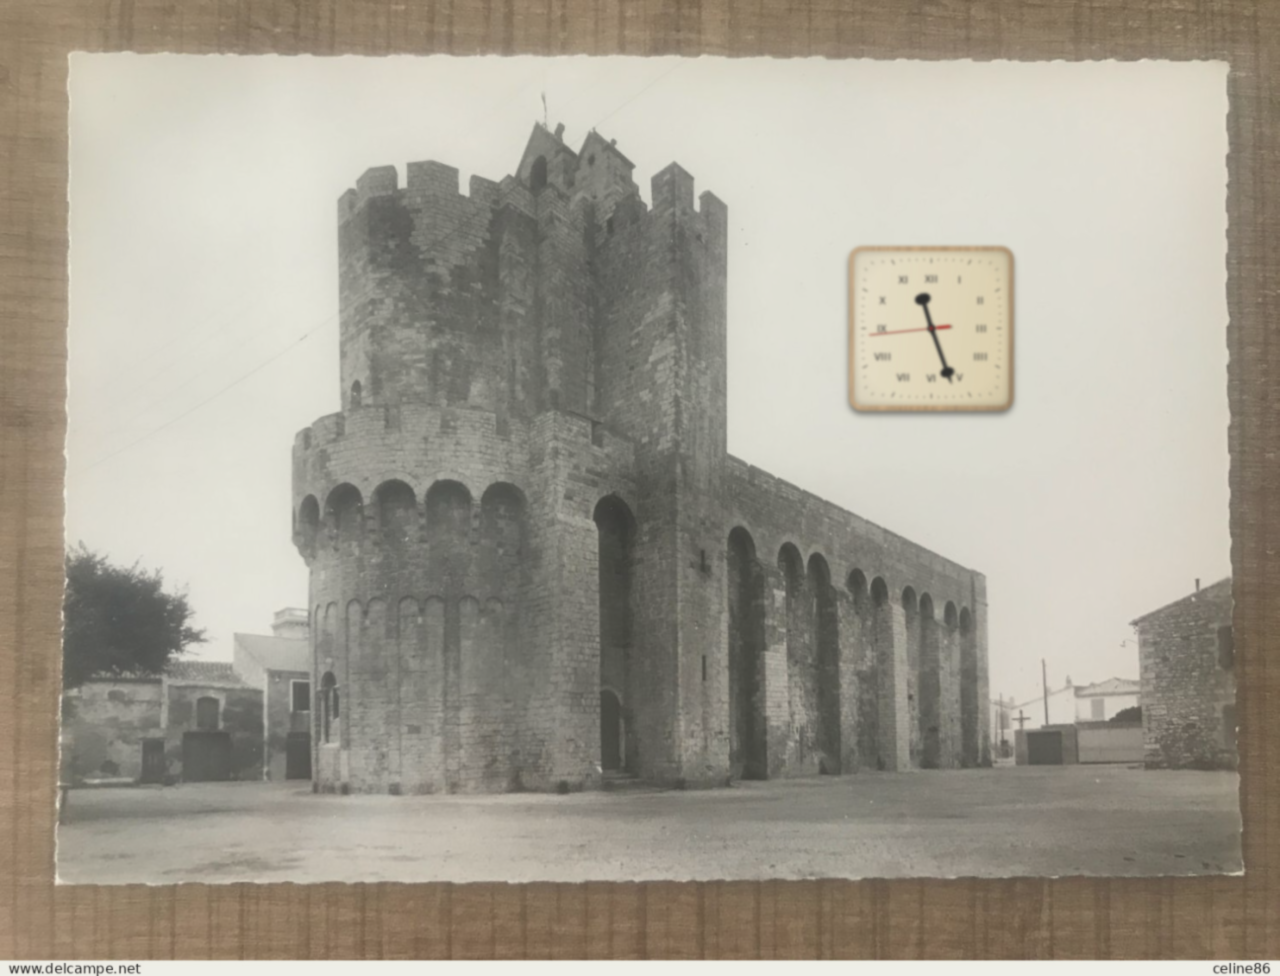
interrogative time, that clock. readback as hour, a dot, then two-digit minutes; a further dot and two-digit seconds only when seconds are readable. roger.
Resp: 11.26.44
